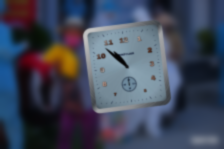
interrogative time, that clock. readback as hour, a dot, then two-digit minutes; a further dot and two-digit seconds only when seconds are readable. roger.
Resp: 10.53
